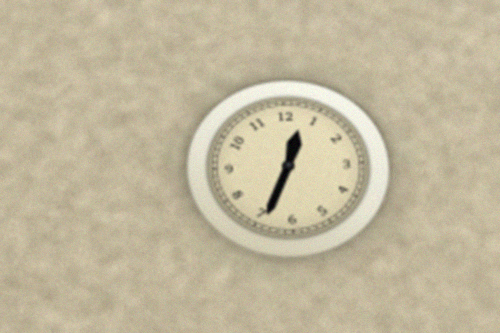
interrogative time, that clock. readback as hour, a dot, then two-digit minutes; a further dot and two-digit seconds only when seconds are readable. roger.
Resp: 12.34
